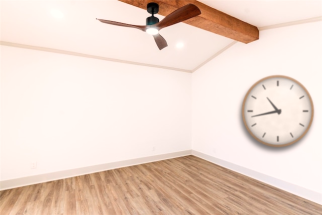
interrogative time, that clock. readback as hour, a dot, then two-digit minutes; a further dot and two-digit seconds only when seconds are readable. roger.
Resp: 10.43
